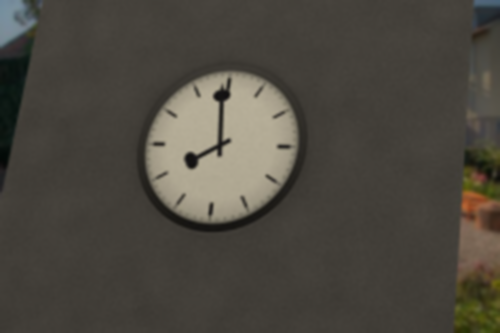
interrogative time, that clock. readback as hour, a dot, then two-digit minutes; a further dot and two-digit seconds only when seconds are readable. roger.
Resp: 7.59
